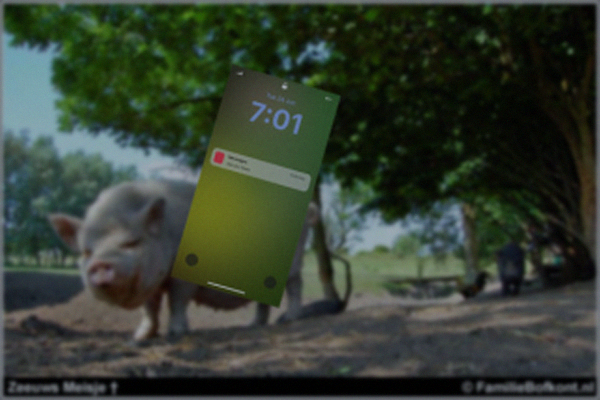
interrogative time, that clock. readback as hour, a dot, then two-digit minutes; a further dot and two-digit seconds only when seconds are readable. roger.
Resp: 7.01
